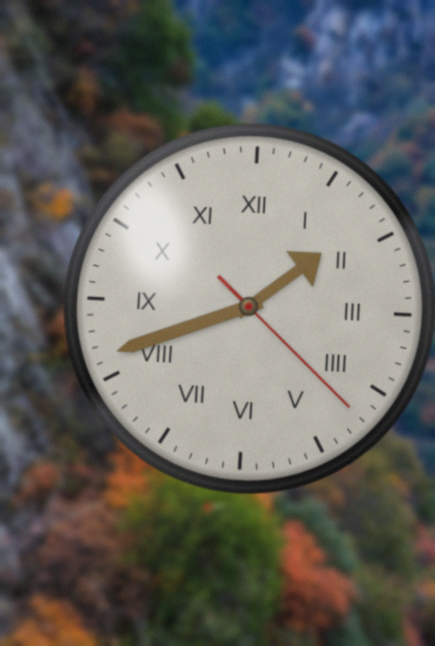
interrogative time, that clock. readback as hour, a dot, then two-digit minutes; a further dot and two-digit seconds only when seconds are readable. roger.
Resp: 1.41.22
